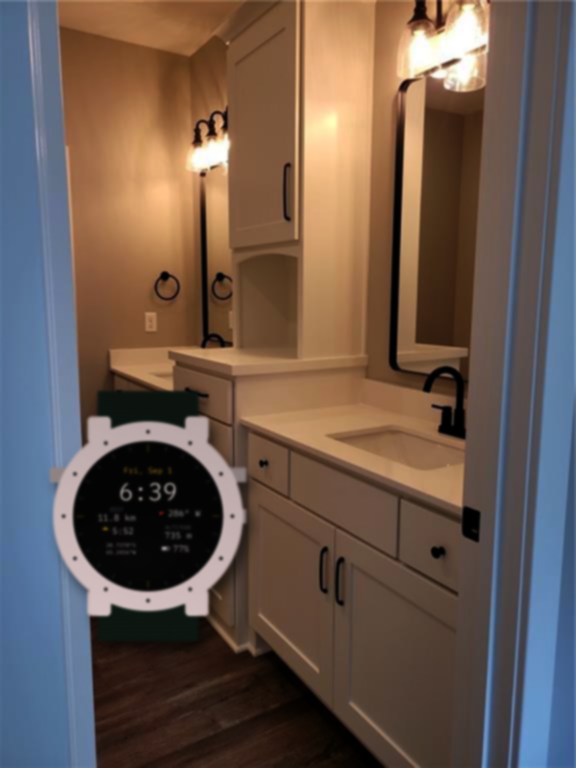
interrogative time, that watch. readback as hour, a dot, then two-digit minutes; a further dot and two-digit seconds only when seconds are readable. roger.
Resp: 6.39
